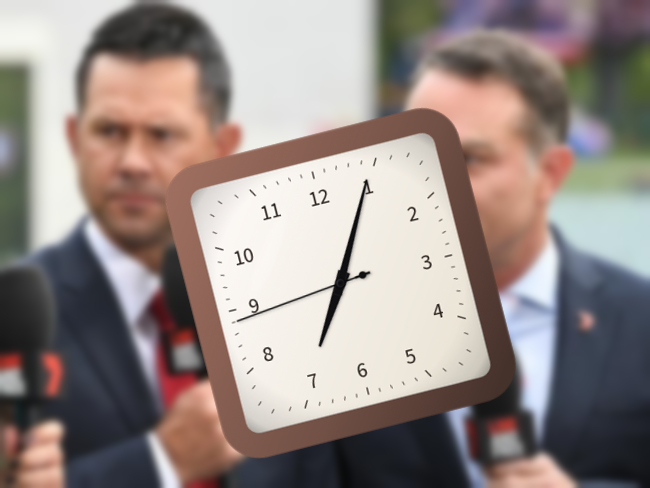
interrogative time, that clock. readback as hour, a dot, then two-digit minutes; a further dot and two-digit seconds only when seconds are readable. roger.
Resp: 7.04.44
